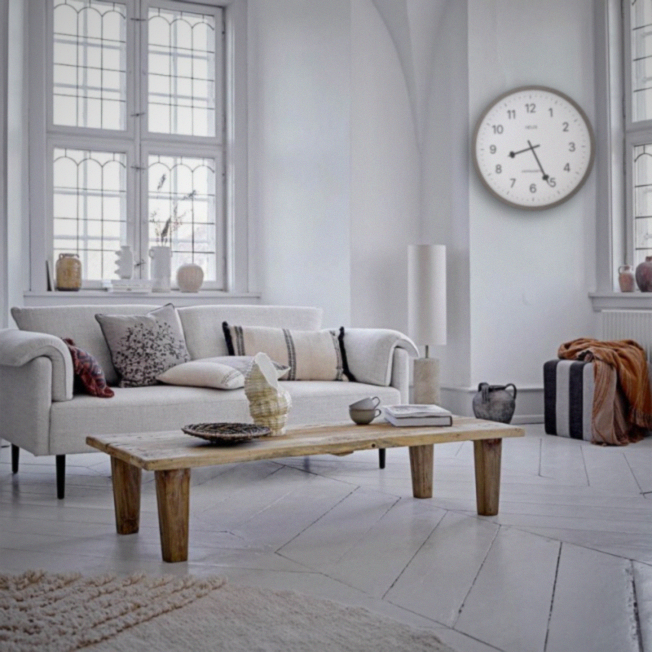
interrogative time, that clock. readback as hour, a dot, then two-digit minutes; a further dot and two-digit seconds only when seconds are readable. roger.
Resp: 8.26
